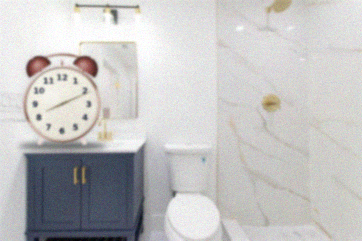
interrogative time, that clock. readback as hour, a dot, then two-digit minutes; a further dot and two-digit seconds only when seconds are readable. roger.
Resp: 8.11
